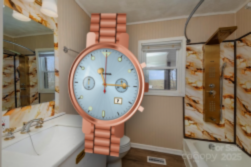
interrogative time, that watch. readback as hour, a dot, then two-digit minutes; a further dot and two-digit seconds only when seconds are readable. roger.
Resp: 11.15
